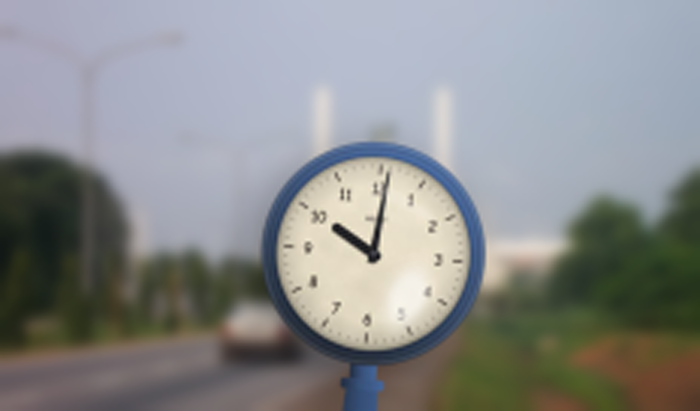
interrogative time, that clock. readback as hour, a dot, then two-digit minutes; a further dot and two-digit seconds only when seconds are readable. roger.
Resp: 10.01
